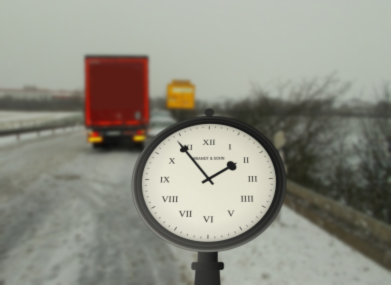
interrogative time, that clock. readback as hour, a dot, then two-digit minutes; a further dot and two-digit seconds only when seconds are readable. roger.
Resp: 1.54
